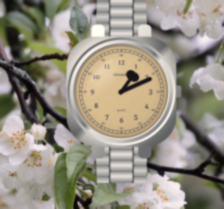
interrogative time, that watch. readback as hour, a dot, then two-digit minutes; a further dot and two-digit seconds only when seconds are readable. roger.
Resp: 1.11
